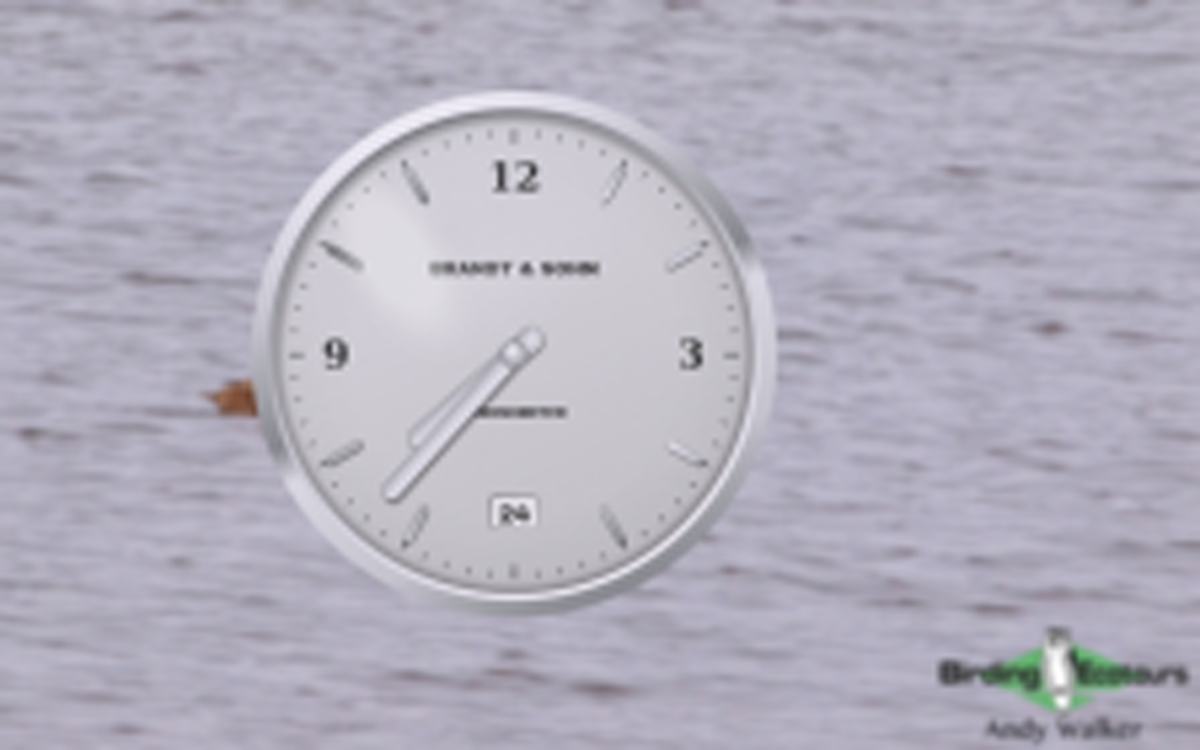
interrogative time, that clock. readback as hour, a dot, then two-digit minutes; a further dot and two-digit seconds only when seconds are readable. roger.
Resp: 7.37
